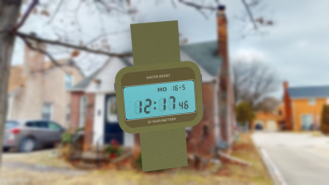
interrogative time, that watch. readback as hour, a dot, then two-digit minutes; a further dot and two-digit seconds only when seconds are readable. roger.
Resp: 12.17.46
